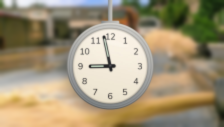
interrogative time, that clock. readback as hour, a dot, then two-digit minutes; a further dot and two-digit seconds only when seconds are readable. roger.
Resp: 8.58
